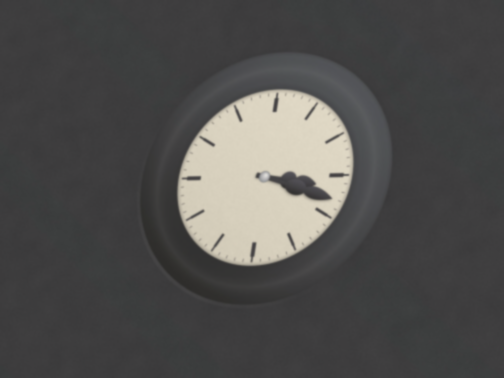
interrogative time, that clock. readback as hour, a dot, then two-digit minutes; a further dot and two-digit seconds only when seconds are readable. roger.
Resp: 3.18
